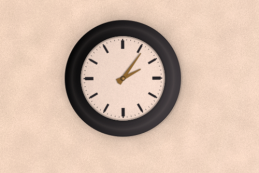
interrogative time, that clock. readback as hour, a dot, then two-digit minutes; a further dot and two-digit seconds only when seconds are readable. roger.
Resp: 2.06
